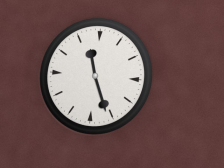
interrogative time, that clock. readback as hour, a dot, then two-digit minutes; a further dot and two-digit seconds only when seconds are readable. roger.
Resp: 11.26
